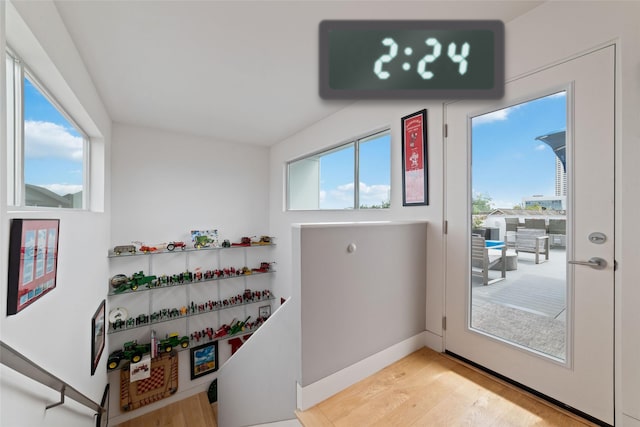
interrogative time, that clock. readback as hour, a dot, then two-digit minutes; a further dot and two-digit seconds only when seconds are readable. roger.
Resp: 2.24
